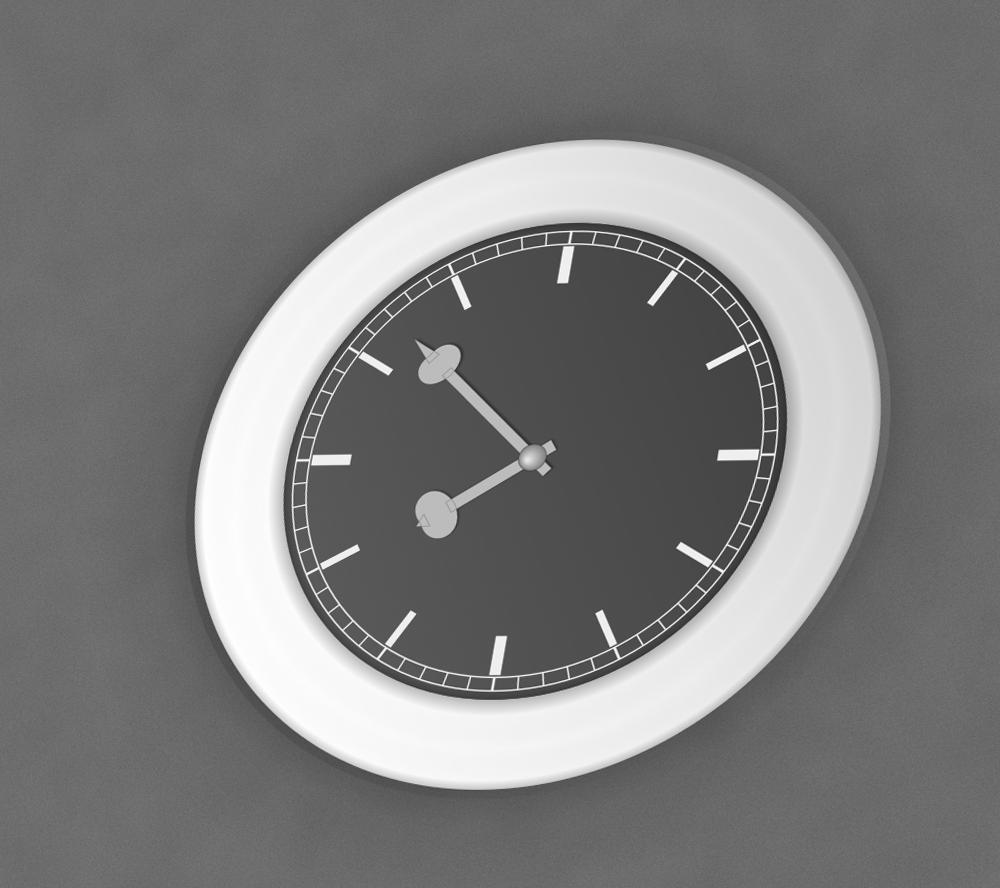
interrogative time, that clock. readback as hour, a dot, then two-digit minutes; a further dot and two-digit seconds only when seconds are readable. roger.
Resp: 7.52
